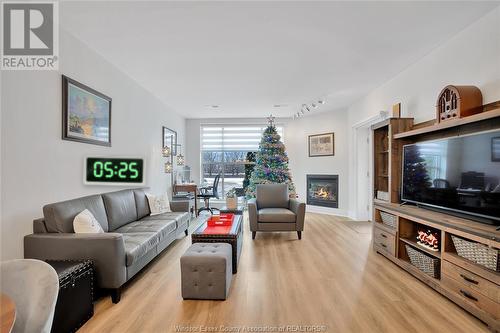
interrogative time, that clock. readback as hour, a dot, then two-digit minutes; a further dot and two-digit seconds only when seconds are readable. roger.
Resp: 5.25
